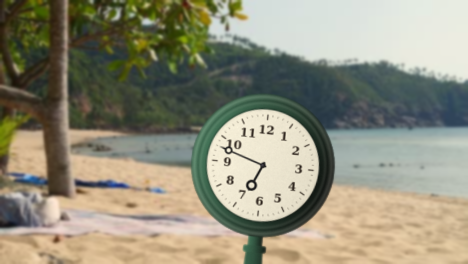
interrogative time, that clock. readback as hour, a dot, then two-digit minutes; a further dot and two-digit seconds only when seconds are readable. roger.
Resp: 6.48
